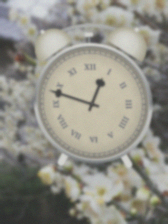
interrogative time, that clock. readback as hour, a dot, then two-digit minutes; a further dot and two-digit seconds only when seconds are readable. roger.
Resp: 12.48
